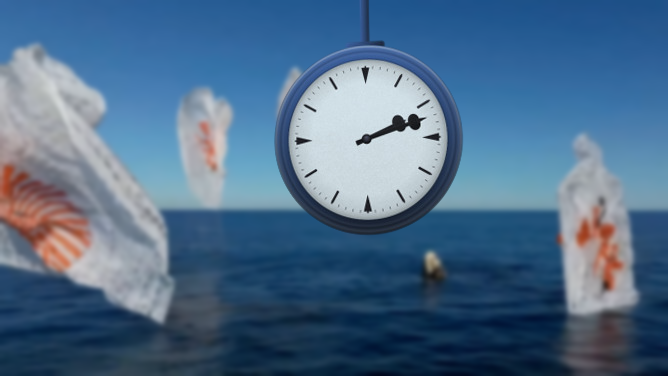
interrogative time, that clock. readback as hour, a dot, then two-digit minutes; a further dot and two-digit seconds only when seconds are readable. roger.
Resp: 2.12
